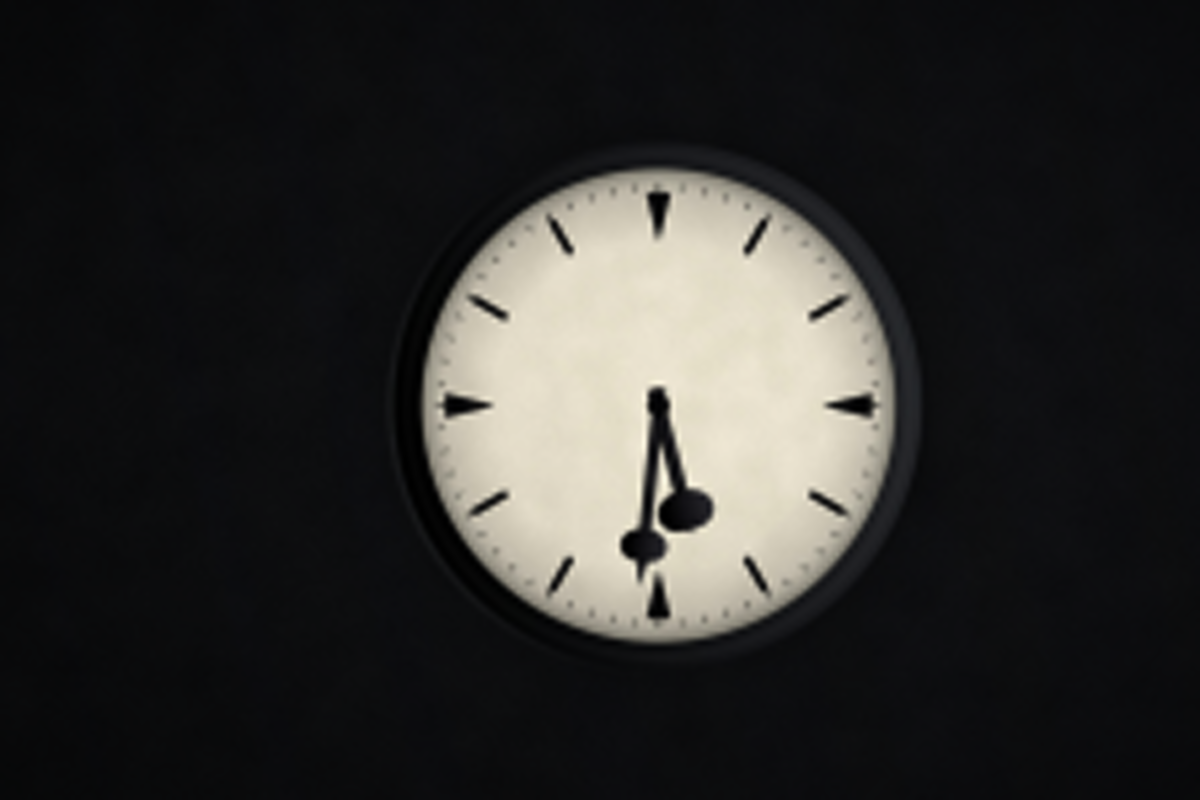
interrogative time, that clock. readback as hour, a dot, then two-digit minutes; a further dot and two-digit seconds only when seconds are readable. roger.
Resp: 5.31
